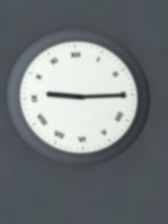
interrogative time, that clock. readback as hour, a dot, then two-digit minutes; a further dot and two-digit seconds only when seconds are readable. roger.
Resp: 9.15
